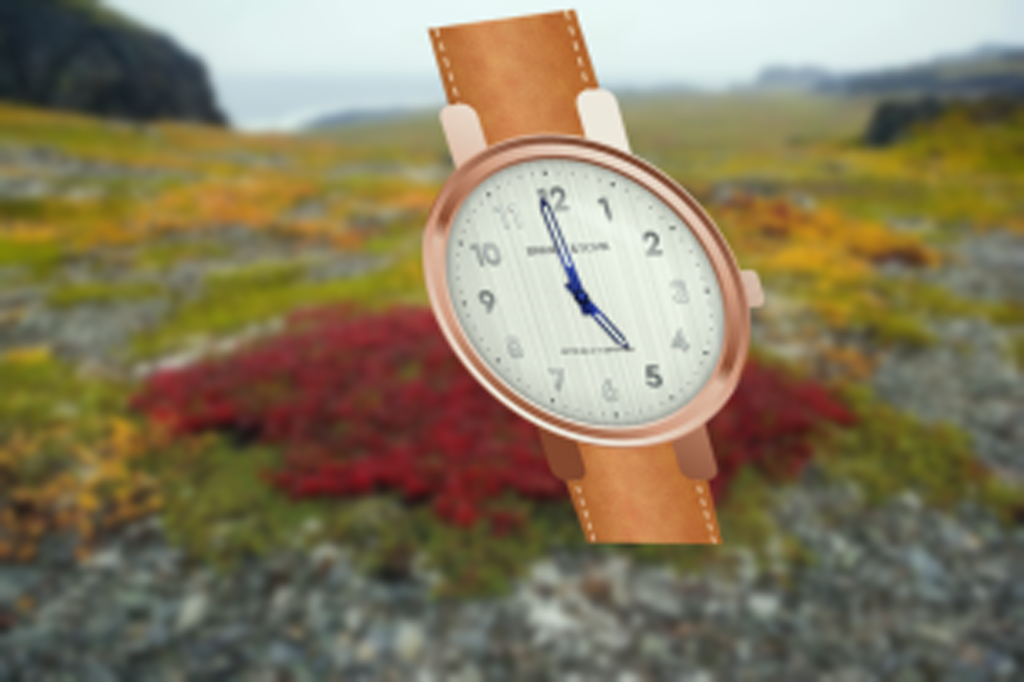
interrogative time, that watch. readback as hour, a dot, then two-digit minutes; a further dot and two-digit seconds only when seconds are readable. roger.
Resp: 4.59
